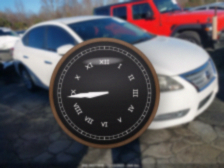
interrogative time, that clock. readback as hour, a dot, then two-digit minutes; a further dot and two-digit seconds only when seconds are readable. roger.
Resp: 8.44
